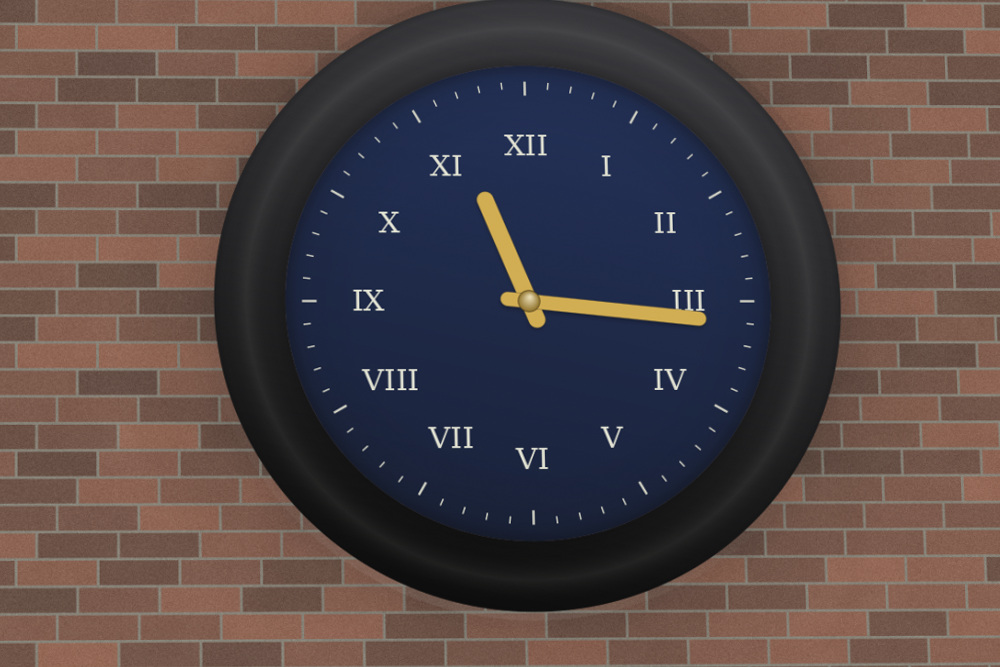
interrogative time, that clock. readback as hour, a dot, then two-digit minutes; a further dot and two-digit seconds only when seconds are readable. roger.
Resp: 11.16
